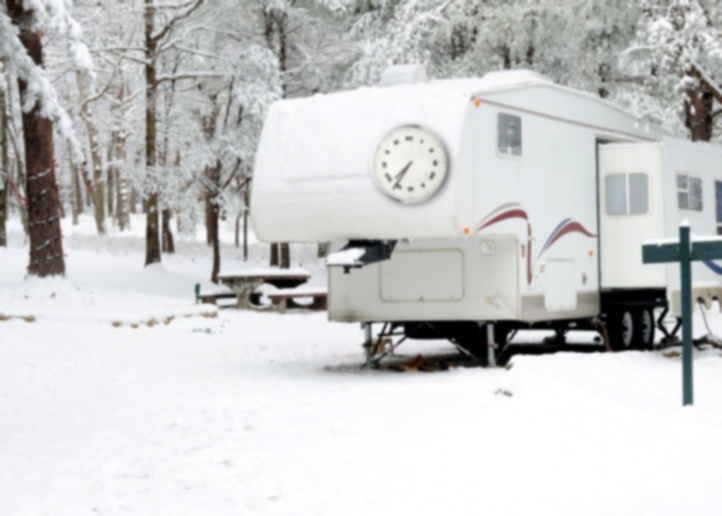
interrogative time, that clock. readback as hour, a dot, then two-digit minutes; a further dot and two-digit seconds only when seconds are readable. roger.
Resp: 7.36
